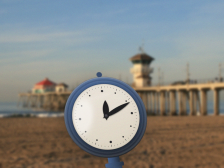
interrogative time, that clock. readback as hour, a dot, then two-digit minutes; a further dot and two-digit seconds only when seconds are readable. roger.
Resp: 12.11
